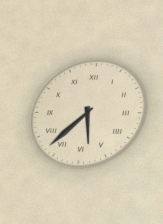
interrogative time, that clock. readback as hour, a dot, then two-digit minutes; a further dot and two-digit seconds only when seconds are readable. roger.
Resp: 5.37
